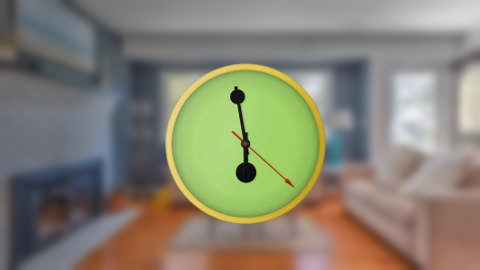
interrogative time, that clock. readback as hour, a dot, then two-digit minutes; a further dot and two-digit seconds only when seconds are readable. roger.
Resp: 5.58.22
